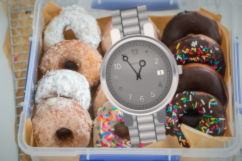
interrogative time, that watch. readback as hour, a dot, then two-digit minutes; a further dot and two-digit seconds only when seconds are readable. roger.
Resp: 12.55
